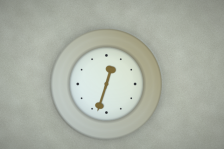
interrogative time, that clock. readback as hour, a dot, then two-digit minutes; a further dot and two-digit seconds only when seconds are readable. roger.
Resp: 12.33
